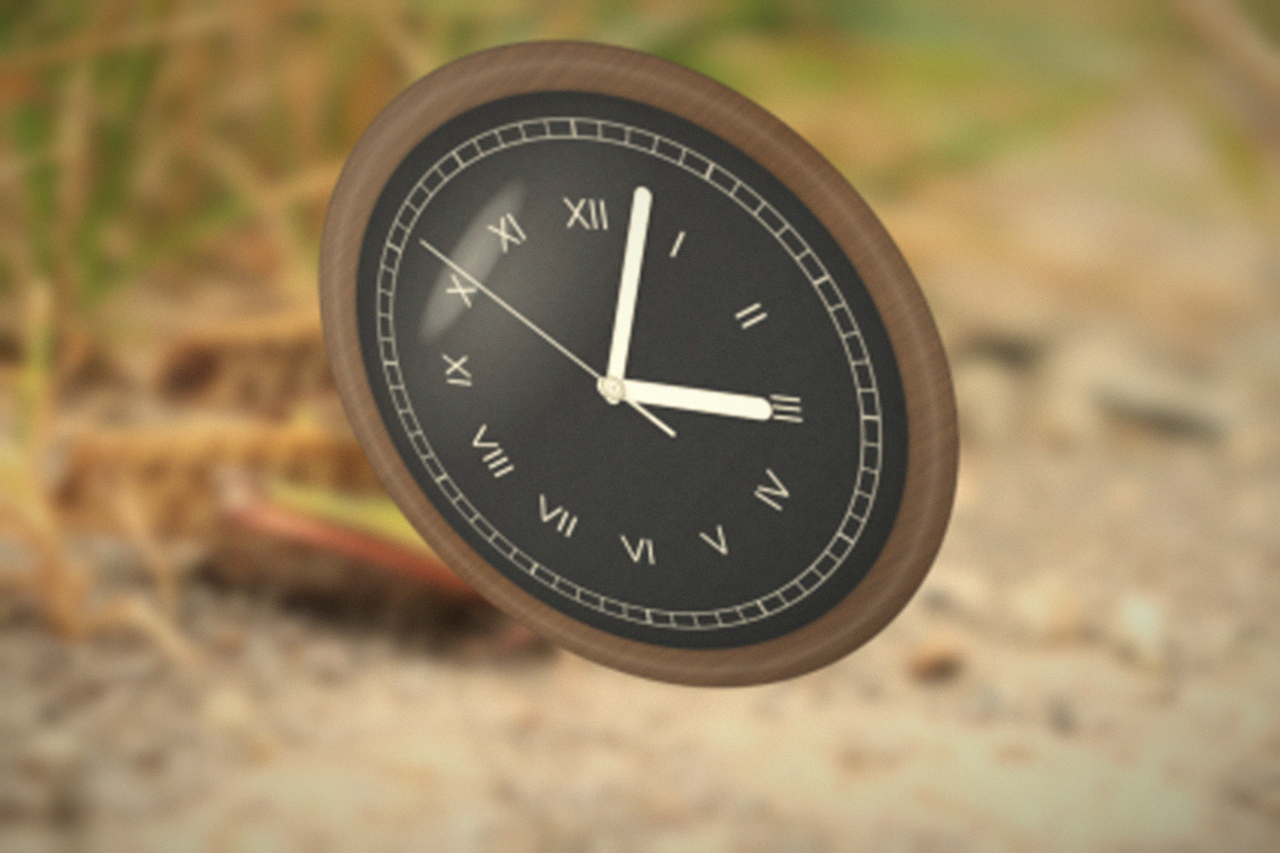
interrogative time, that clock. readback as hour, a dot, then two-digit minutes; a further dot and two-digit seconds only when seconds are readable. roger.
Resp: 3.02.51
